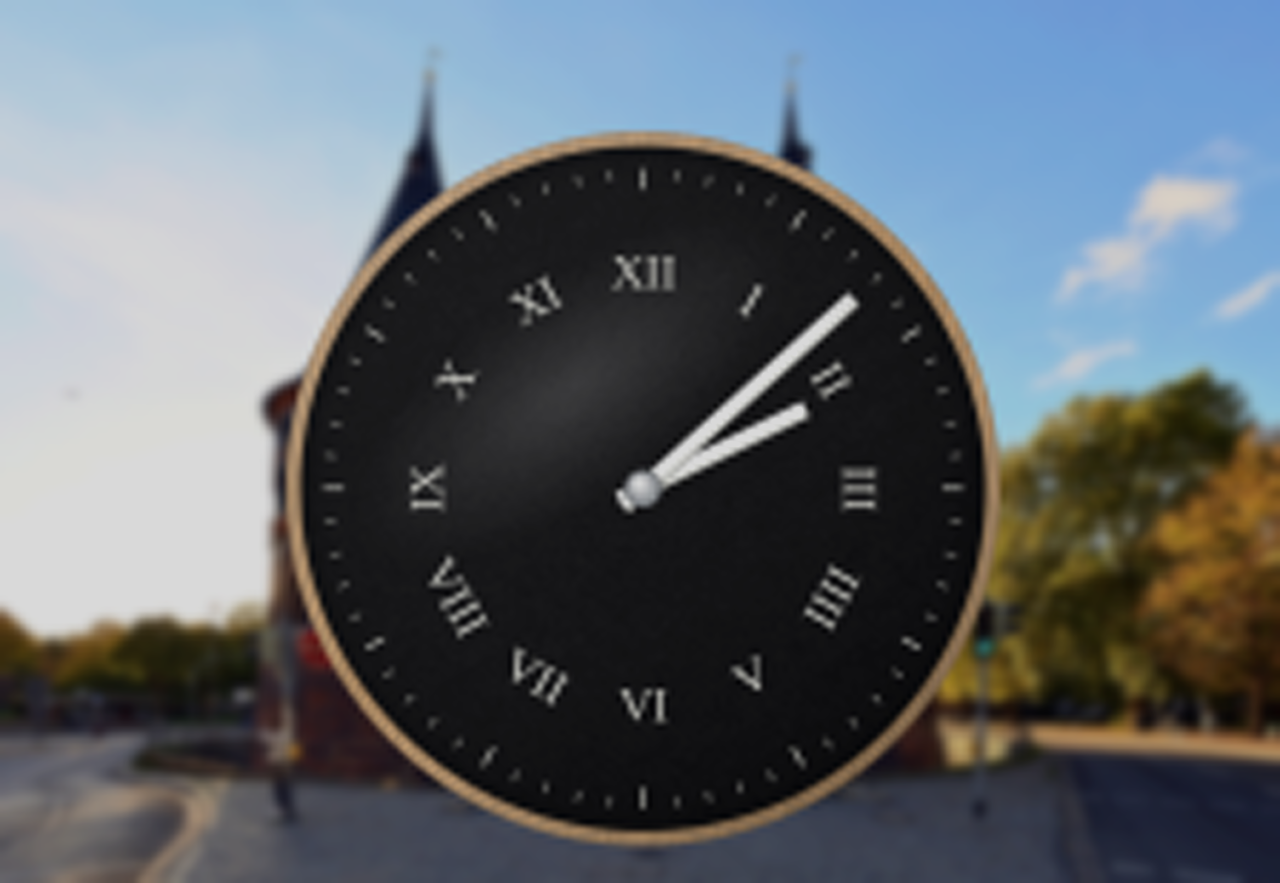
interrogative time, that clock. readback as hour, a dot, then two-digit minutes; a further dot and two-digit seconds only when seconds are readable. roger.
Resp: 2.08
